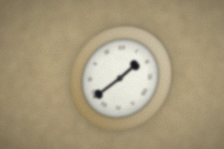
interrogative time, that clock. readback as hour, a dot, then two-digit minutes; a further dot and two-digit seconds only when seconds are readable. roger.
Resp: 1.39
